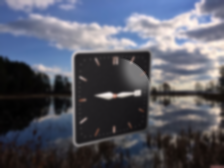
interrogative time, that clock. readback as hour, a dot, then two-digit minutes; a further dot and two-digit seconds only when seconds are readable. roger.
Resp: 9.15
